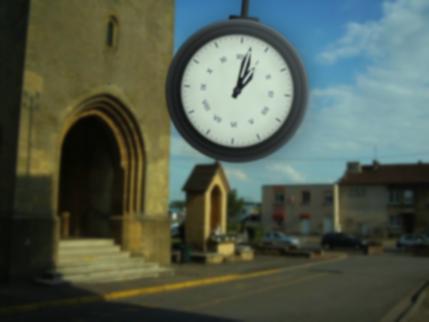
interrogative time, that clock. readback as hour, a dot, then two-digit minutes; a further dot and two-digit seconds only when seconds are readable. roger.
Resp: 1.02
